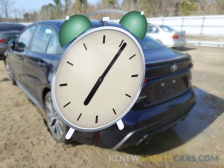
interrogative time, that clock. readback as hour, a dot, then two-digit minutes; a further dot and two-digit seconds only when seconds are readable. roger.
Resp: 7.06
